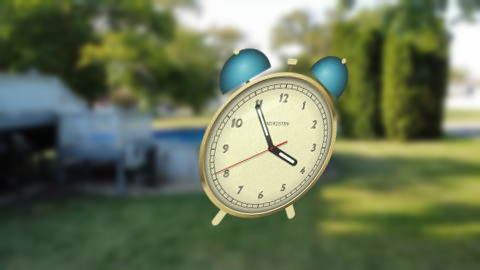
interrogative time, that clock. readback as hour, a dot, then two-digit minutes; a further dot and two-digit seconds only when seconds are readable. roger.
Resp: 3.54.41
